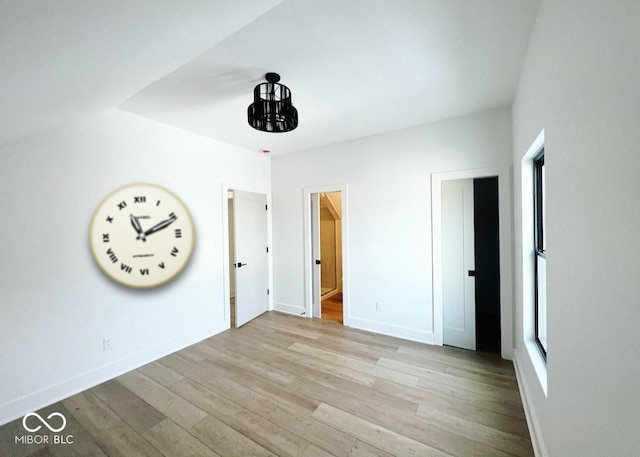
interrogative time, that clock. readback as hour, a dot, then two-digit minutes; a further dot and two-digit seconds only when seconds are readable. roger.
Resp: 11.11
